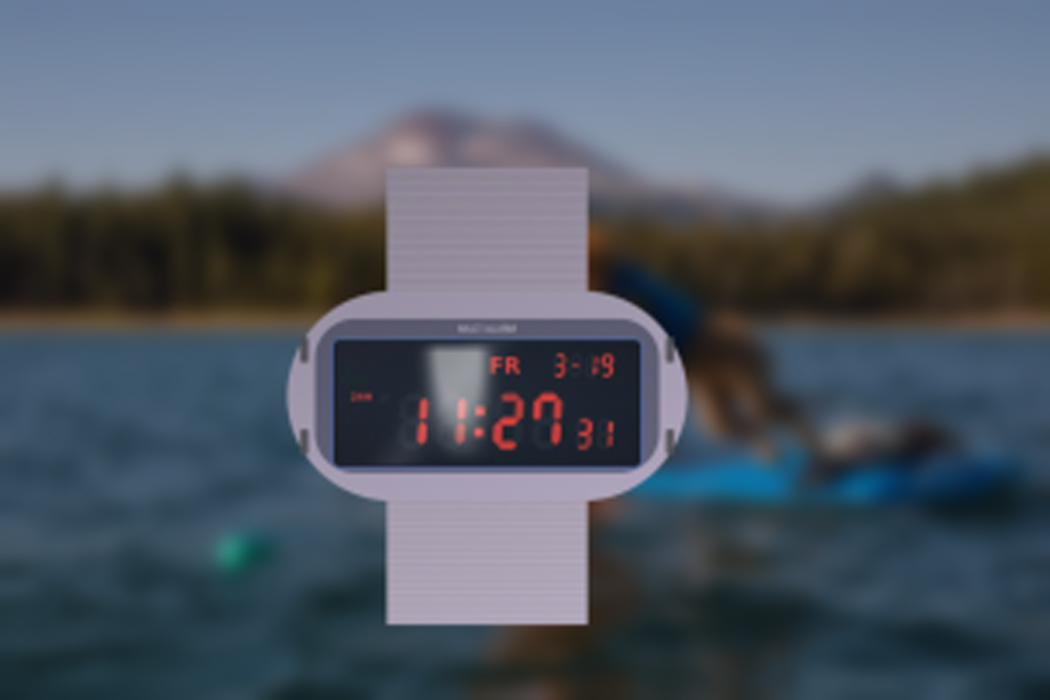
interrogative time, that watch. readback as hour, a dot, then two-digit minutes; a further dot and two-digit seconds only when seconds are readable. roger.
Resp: 11.27.31
